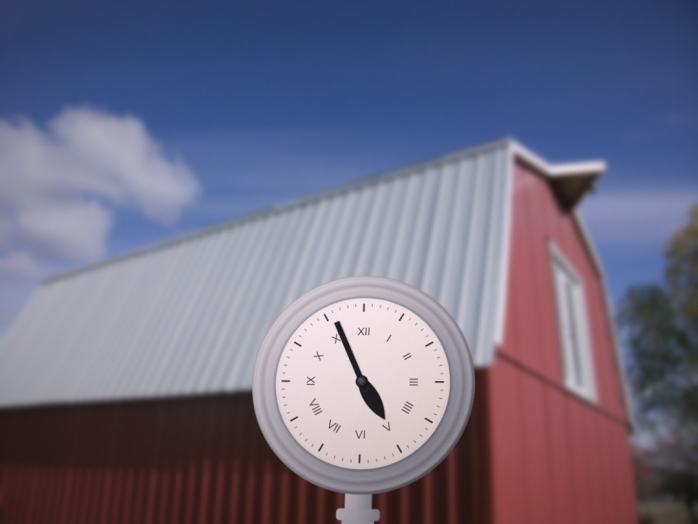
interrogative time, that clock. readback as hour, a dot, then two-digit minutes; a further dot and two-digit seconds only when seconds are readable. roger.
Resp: 4.56
